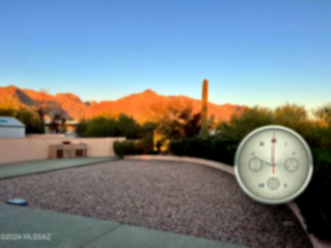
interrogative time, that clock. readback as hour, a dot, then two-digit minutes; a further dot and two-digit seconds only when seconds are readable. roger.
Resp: 11.49
